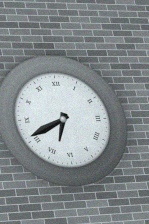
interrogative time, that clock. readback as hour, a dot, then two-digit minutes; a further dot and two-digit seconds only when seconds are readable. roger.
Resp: 6.41
